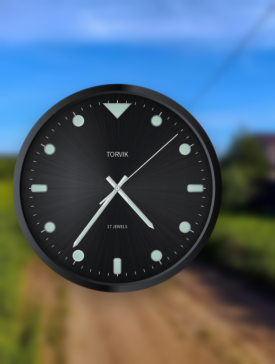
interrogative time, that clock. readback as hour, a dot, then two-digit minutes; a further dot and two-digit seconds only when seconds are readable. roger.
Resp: 4.36.08
